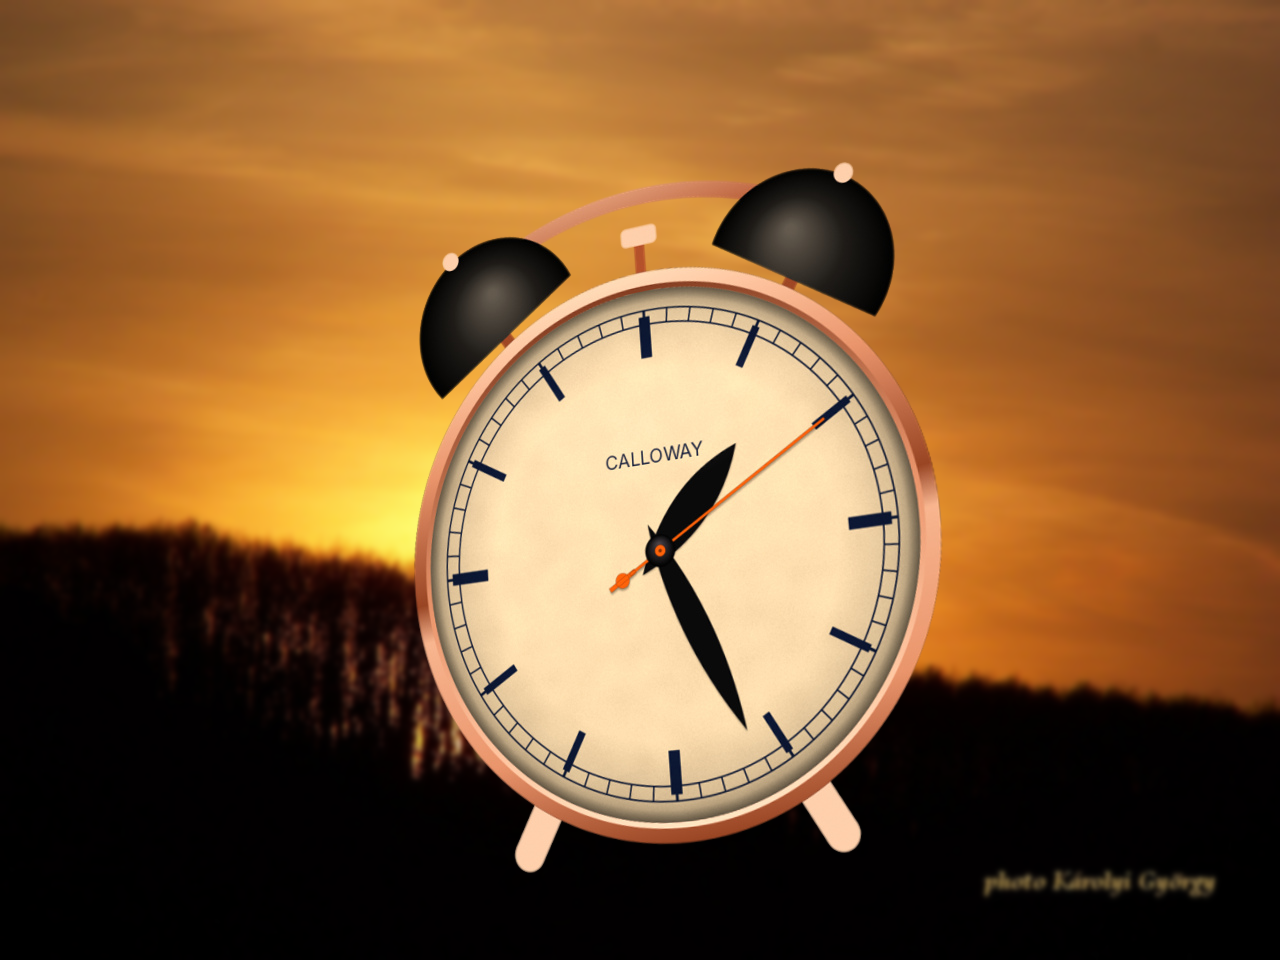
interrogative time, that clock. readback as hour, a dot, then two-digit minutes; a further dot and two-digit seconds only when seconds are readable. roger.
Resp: 1.26.10
